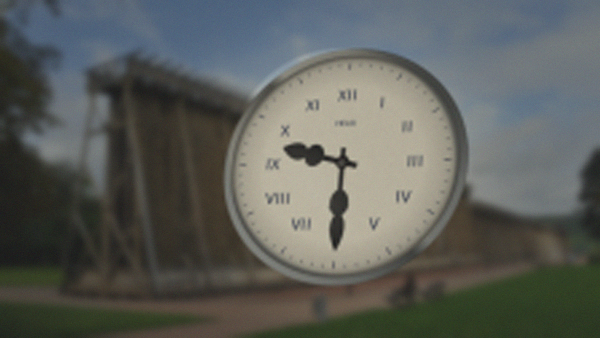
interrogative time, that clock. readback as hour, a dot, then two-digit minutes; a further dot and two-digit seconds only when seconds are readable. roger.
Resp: 9.30
